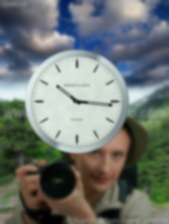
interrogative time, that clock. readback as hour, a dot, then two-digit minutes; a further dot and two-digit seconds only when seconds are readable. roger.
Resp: 10.16
